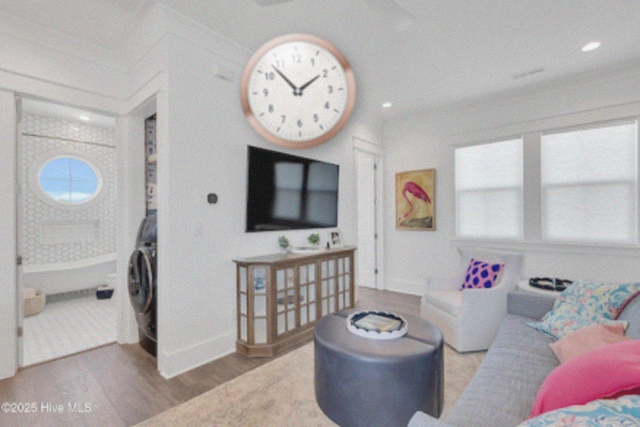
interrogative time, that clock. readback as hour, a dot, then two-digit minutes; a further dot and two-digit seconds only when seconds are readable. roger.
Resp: 1.53
